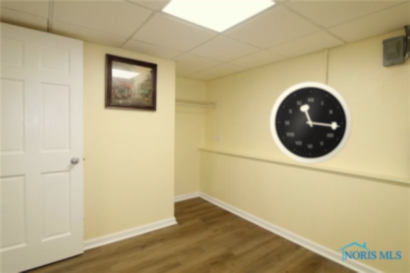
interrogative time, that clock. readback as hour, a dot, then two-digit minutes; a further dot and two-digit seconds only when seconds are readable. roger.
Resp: 11.16
